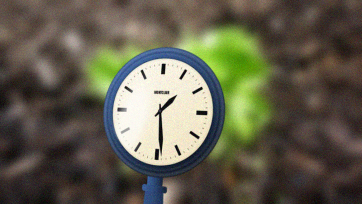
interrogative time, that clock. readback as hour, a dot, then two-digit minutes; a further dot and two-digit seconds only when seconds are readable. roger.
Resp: 1.29
